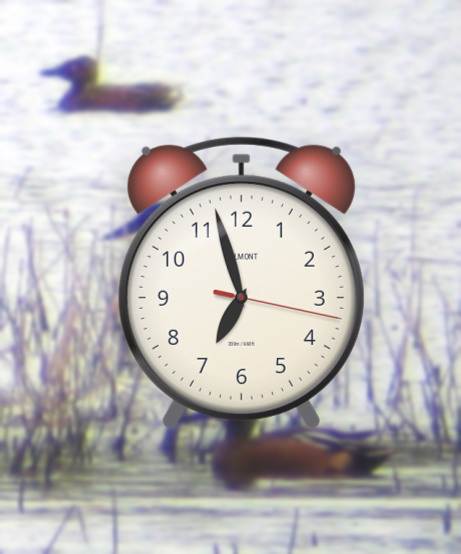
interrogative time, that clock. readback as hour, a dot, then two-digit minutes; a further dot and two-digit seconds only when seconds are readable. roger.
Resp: 6.57.17
